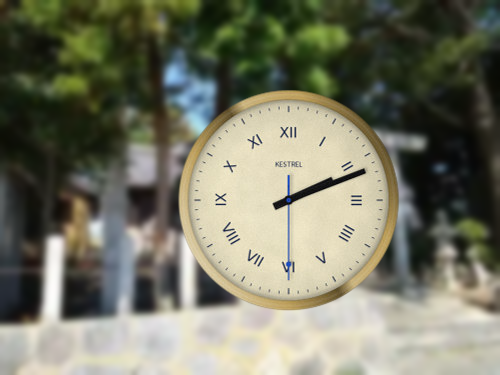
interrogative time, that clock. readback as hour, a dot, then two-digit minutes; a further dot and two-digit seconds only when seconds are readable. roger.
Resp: 2.11.30
